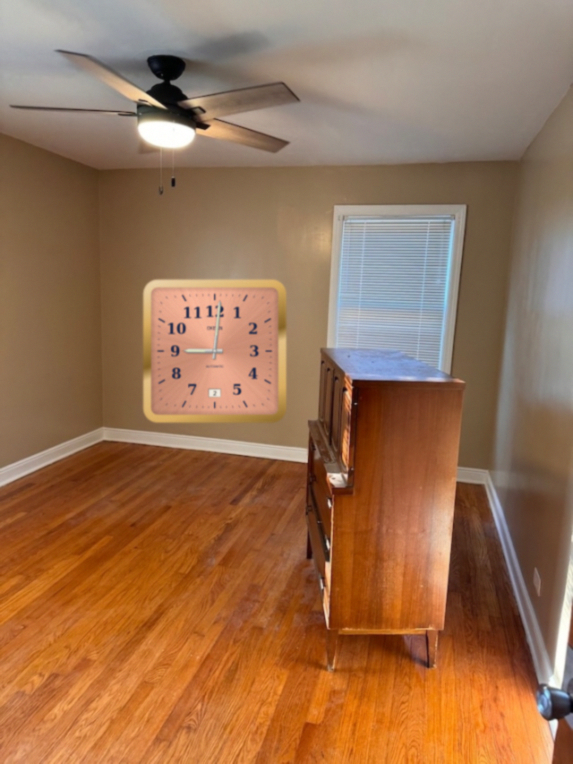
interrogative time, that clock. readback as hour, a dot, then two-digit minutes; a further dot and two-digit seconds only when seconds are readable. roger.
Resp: 9.01
